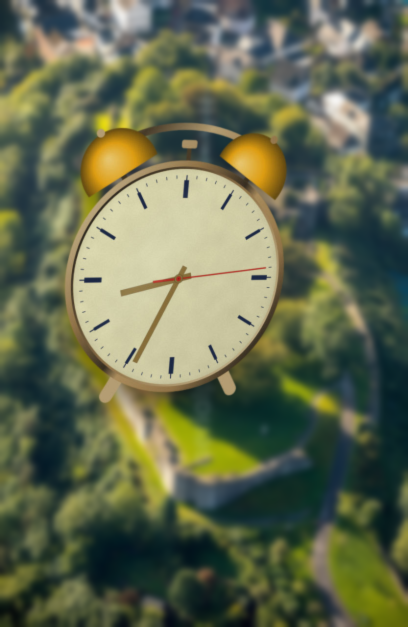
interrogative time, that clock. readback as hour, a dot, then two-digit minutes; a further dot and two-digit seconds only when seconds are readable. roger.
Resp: 8.34.14
